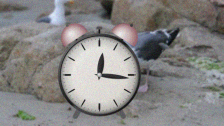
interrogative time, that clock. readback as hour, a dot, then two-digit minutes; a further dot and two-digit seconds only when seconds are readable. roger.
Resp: 12.16
